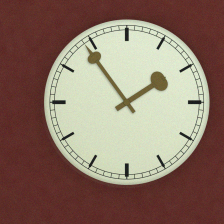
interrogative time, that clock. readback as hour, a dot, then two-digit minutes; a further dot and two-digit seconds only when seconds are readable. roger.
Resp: 1.54
